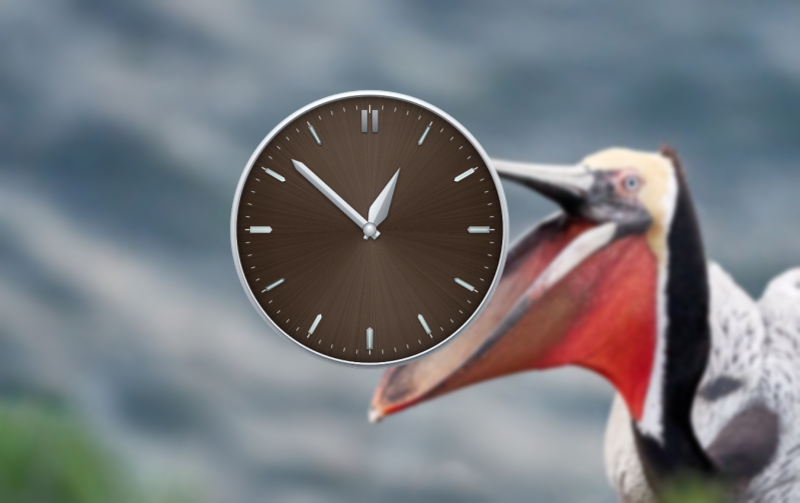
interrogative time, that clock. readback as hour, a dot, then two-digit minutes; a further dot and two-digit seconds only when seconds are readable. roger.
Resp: 12.52
